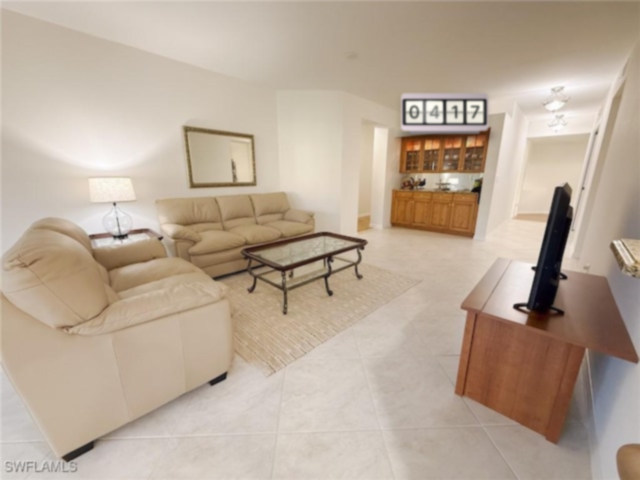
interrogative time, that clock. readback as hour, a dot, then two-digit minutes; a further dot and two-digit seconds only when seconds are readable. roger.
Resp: 4.17
